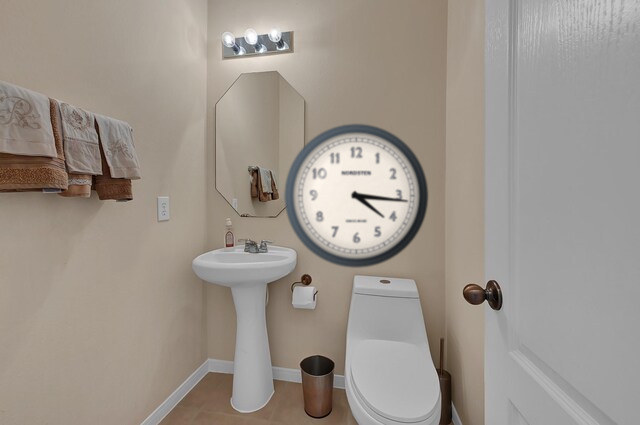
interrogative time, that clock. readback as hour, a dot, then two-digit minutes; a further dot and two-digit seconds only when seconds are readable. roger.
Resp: 4.16
